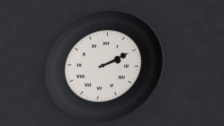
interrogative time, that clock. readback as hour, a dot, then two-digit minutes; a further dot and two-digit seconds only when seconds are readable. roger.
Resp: 2.10
